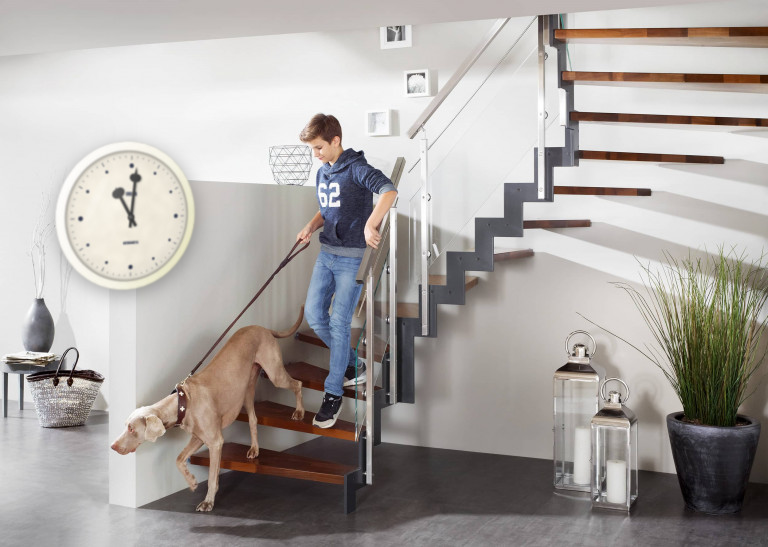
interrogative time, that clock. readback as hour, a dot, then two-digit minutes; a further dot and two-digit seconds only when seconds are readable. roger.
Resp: 11.01
